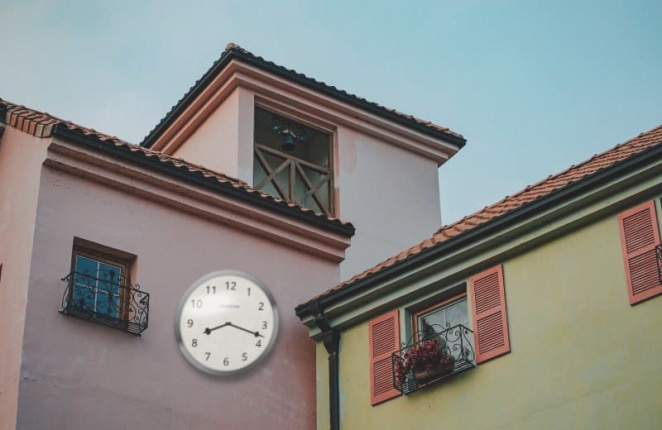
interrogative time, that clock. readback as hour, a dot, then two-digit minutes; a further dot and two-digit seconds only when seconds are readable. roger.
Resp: 8.18
